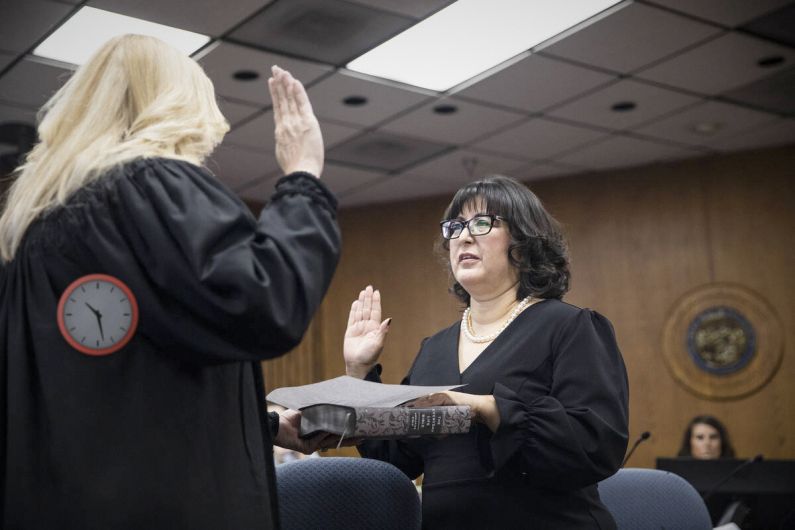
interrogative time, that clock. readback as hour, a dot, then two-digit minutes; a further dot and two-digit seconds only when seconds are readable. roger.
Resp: 10.28
